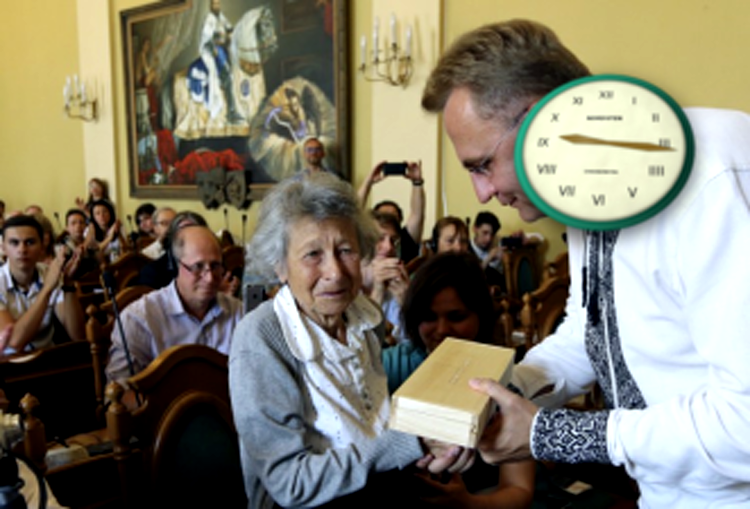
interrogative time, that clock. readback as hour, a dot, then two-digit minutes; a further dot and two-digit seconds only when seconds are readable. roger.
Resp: 9.16
